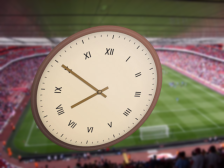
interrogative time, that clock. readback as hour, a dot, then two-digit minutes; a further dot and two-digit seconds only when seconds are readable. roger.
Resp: 7.50
